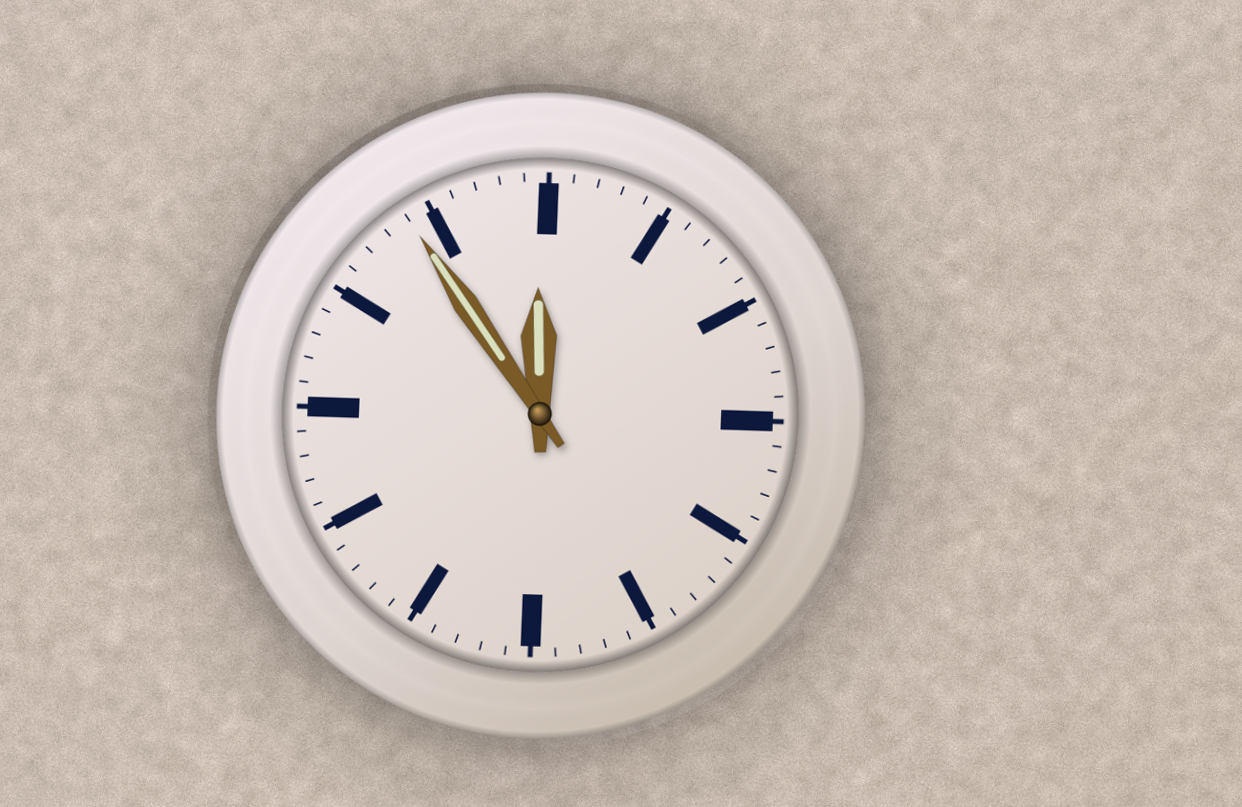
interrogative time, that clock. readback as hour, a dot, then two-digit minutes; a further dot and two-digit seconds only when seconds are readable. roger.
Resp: 11.54
